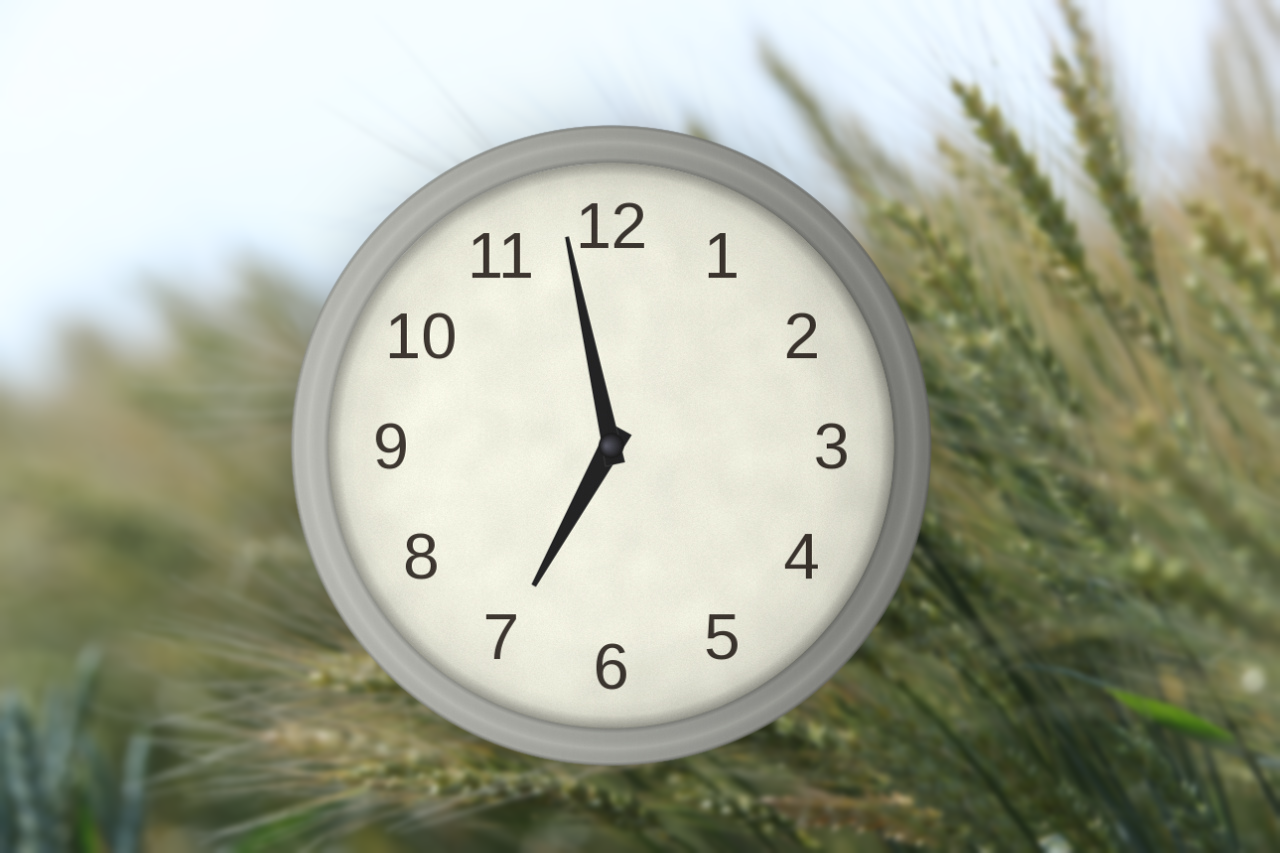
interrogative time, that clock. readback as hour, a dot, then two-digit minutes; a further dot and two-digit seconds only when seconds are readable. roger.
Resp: 6.58
